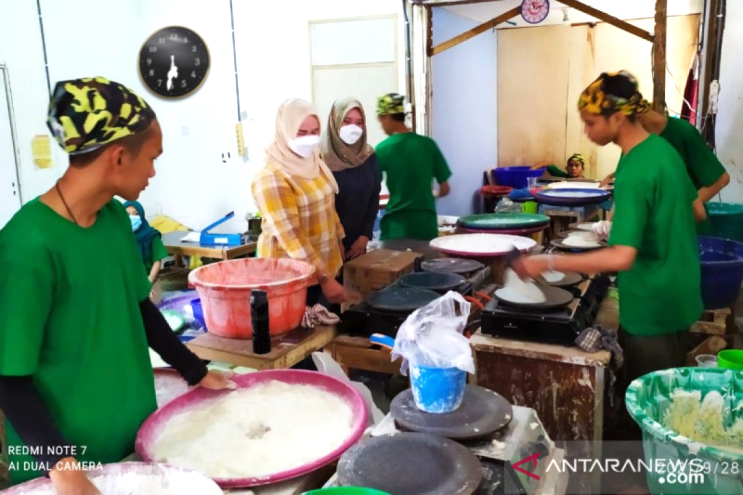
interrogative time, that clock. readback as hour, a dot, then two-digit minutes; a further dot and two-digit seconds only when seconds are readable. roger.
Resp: 5.31
